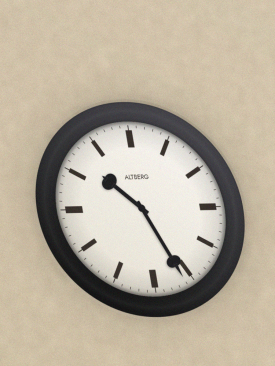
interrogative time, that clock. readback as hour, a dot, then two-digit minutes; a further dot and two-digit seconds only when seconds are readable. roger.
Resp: 10.26
